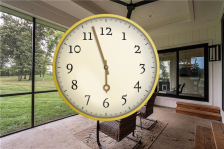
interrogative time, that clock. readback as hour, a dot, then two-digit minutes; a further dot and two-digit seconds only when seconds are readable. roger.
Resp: 5.57
